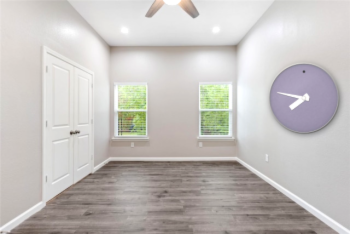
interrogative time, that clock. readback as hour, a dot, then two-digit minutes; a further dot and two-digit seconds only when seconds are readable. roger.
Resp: 7.47
